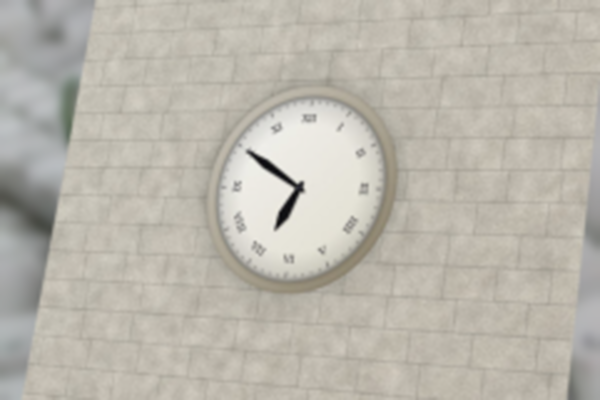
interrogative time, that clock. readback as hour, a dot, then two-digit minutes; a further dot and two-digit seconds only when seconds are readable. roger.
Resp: 6.50
